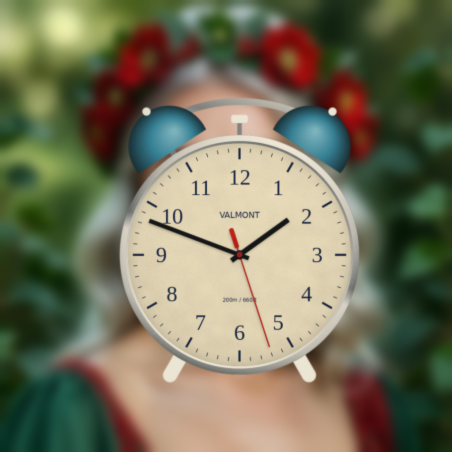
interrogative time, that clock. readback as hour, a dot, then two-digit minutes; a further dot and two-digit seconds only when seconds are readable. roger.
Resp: 1.48.27
